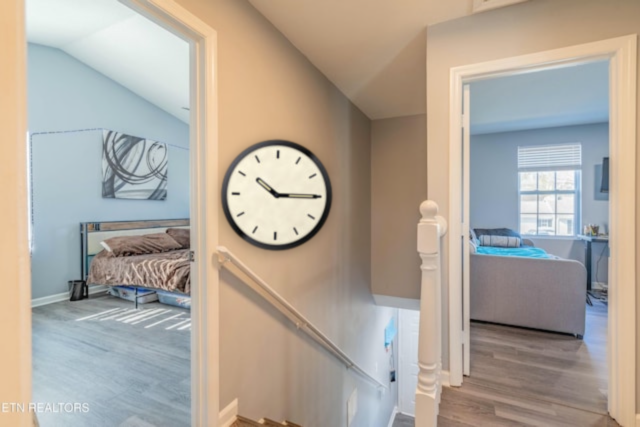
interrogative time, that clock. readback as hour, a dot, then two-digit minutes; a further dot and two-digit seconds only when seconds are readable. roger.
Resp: 10.15
